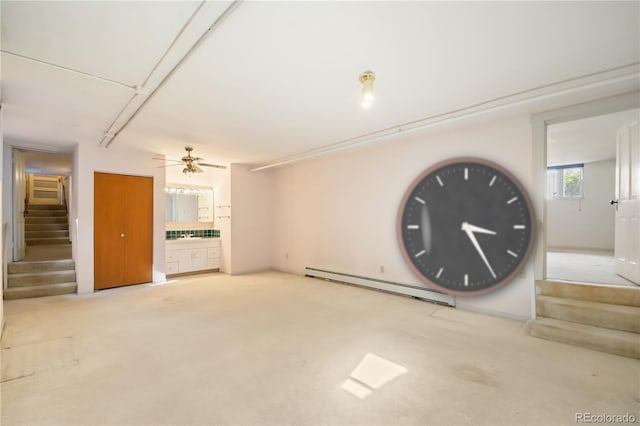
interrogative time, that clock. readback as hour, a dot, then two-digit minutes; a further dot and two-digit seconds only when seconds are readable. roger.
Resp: 3.25
